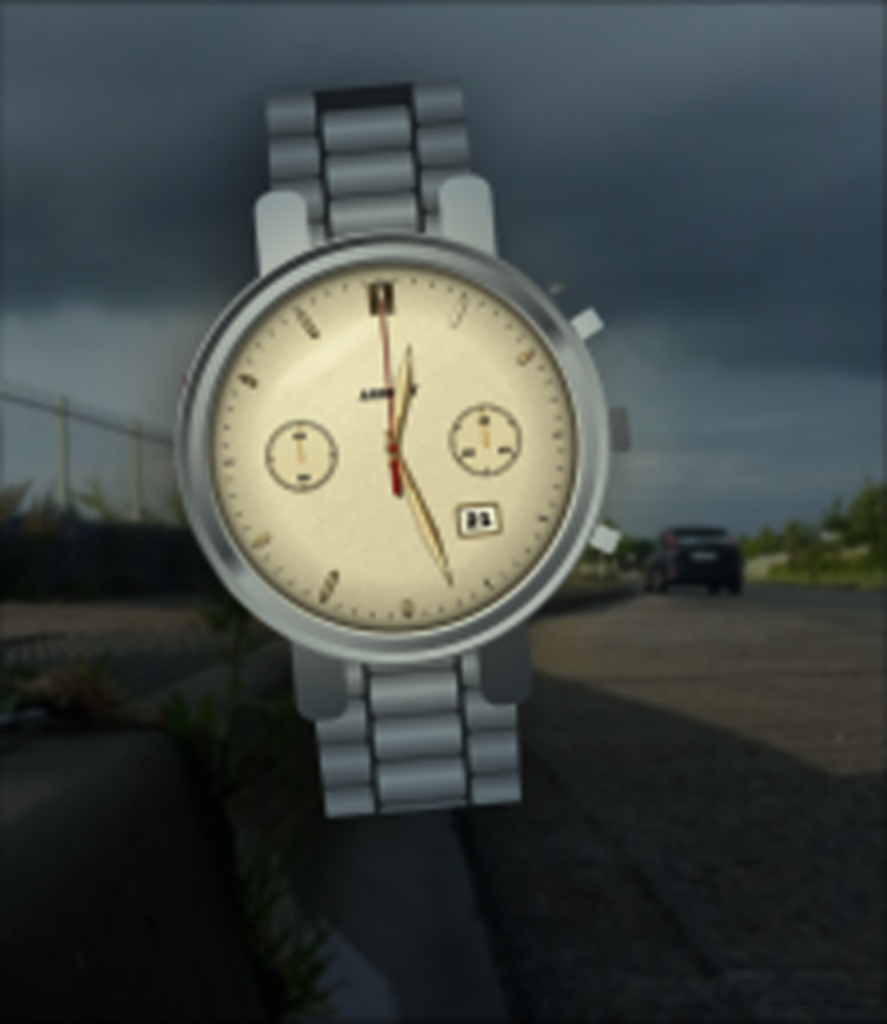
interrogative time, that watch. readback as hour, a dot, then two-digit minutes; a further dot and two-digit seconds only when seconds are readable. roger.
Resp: 12.27
